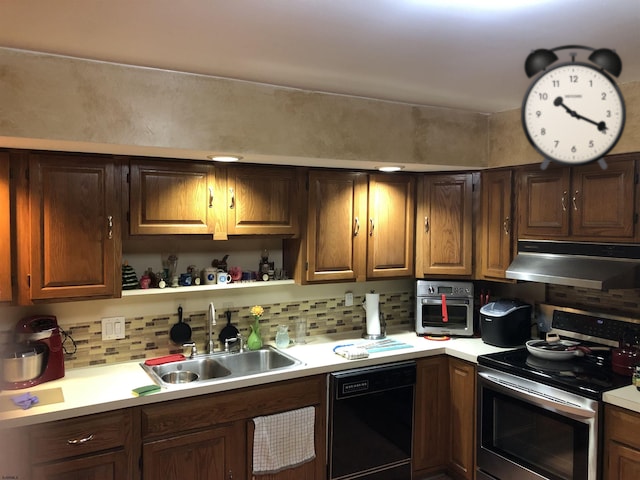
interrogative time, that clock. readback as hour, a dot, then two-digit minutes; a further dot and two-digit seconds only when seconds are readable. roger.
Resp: 10.19
